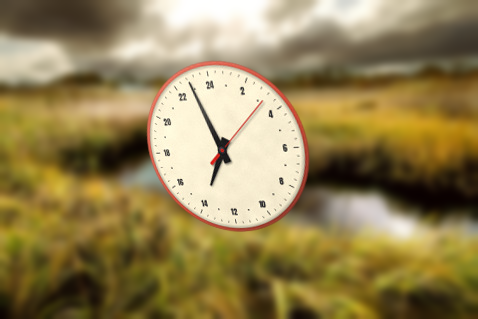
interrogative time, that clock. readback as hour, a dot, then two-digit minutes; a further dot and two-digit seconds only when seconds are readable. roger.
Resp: 13.57.08
